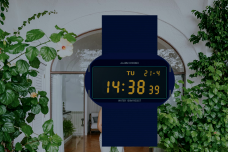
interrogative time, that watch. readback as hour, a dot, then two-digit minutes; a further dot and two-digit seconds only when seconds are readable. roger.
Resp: 14.38.39
